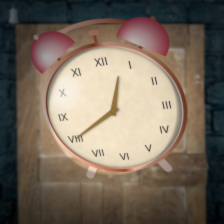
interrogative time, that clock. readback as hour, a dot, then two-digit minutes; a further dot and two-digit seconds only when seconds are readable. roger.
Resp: 12.40
